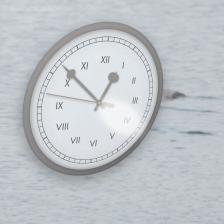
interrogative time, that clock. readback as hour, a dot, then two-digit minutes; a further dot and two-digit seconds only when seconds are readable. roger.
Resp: 12.51.47
